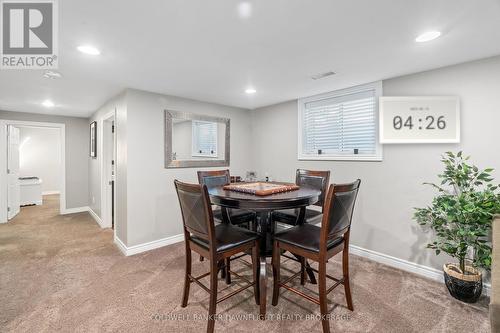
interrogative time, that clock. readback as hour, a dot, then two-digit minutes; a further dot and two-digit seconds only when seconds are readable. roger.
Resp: 4.26
